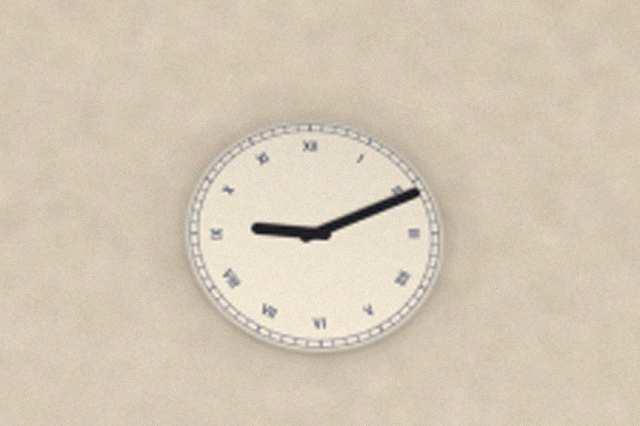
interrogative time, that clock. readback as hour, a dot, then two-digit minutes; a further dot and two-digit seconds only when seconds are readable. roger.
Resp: 9.11
